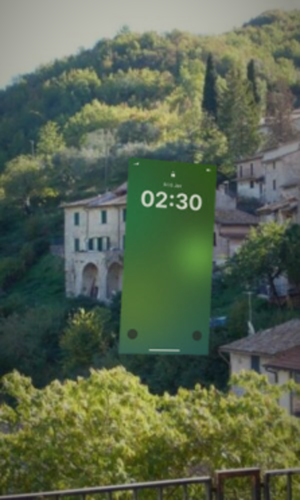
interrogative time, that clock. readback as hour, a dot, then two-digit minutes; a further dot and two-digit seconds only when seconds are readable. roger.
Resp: 2.30
